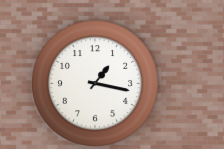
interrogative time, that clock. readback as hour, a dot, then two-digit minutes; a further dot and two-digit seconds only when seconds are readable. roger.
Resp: 1.17
